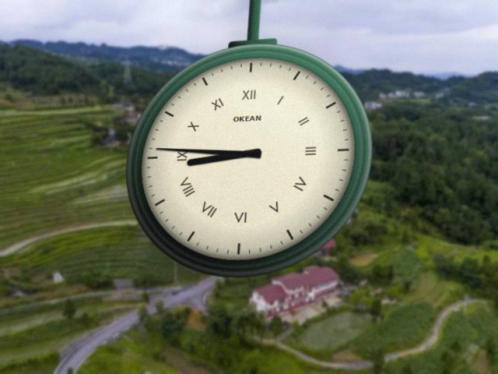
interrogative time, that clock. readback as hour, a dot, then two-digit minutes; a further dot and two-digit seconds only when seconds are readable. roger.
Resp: 8.46
